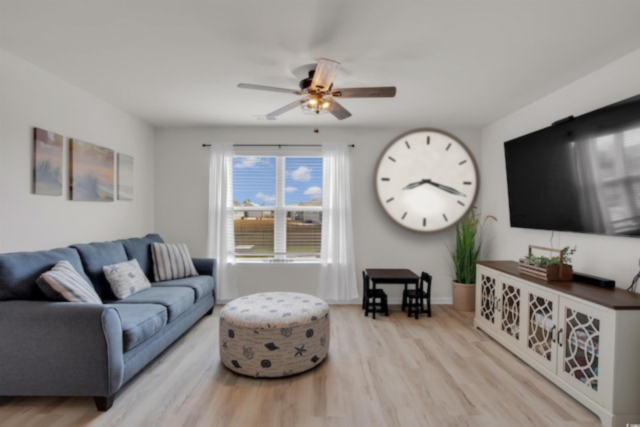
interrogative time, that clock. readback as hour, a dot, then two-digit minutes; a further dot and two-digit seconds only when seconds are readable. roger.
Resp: 8.18
